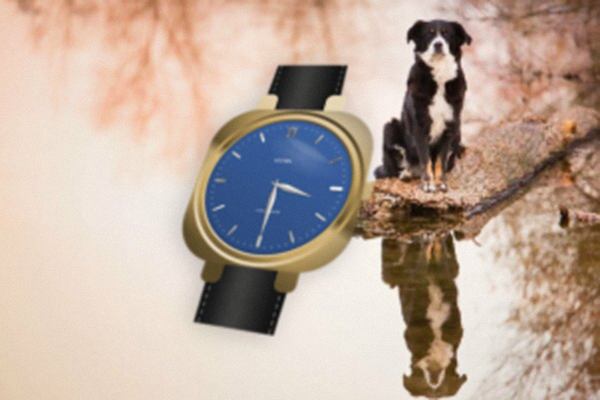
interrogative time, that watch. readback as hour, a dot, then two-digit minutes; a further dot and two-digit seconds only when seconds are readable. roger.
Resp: 3.30
